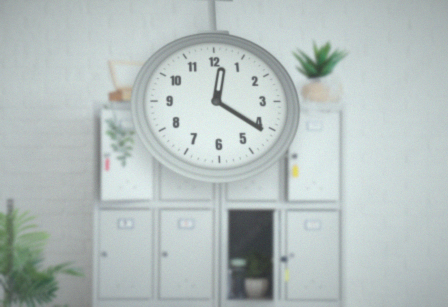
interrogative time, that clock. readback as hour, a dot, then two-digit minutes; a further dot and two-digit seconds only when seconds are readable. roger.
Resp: 12.21
